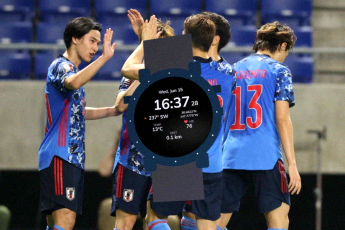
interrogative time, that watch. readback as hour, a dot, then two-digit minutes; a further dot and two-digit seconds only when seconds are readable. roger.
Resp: 16.37
